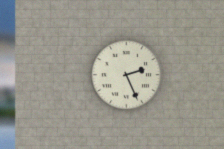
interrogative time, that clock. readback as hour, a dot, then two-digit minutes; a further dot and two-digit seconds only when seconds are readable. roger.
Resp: 2.26
